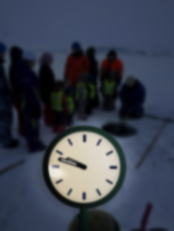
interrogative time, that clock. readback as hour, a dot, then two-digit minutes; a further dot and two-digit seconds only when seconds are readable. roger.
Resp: 9.48
